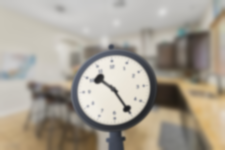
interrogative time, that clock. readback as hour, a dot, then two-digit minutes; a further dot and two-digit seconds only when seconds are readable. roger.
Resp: 10.25
